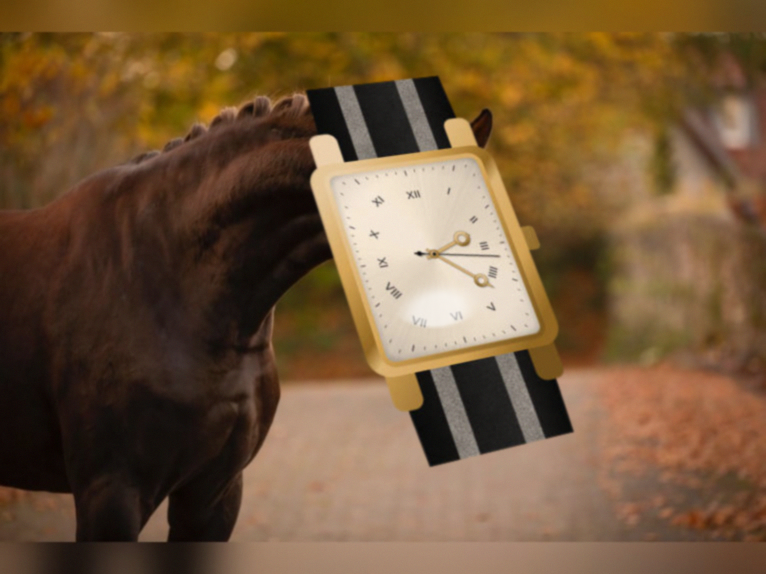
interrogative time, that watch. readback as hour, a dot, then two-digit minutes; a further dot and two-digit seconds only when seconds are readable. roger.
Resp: 2.22.17
